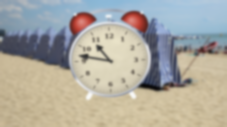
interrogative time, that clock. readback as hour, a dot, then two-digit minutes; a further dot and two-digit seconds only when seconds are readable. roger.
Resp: 10.47
